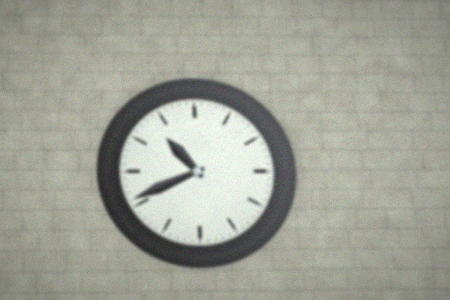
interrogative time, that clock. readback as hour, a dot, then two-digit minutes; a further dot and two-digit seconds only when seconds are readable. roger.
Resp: 10.41
